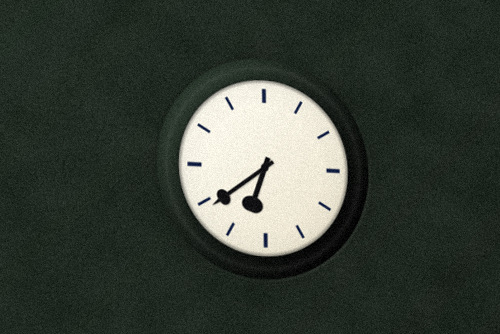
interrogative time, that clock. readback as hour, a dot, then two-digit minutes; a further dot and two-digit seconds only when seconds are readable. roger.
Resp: 6.39
